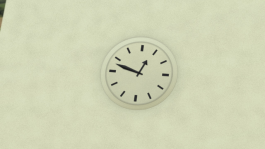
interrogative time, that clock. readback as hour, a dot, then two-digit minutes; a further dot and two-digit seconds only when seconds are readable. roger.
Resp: 12.48
